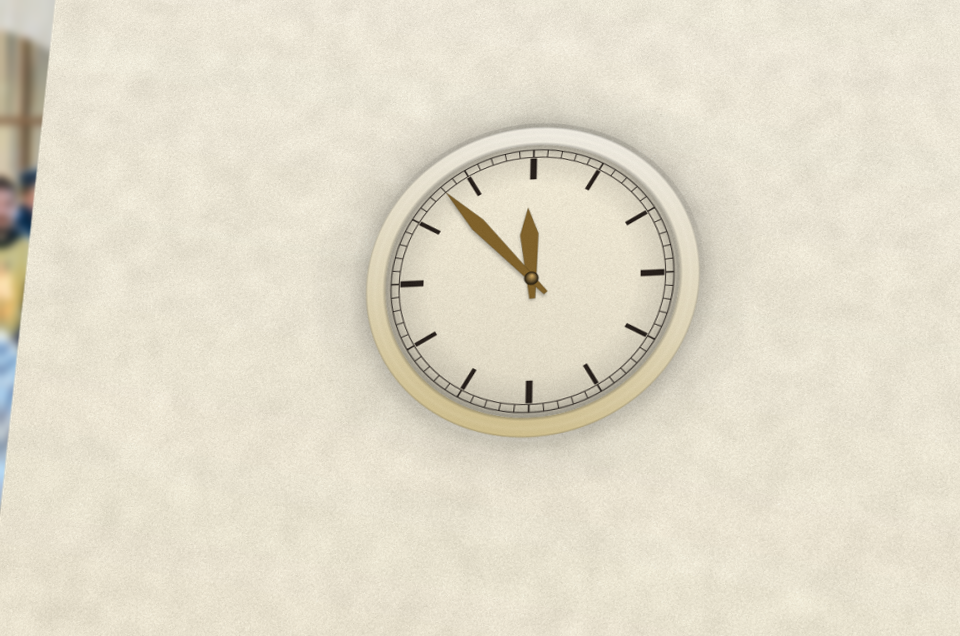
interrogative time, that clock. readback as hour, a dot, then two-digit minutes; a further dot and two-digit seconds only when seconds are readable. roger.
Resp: 11.53
